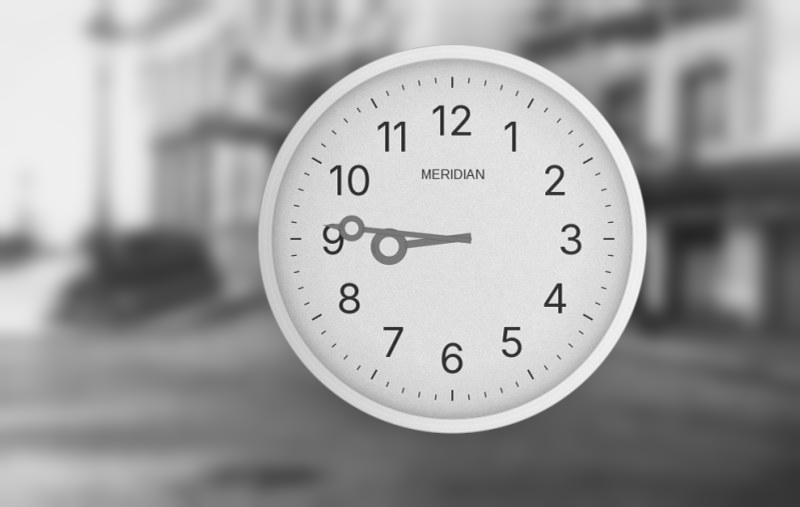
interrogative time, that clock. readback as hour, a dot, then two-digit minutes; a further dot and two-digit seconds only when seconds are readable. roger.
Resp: 8.46
